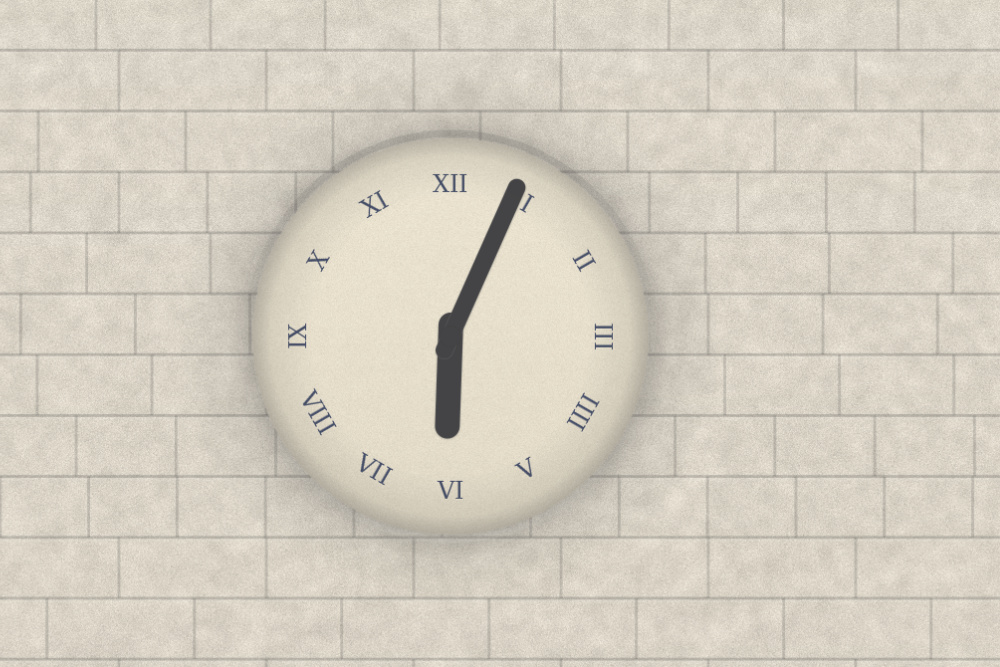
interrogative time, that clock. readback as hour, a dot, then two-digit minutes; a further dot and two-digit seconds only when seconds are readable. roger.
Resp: 6.04
